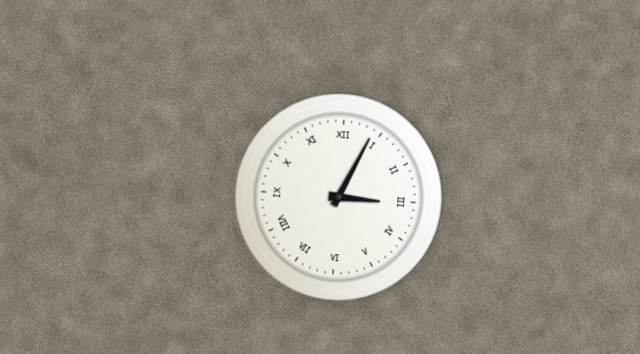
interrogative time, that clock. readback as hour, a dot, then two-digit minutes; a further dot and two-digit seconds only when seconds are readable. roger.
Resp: 3.04
